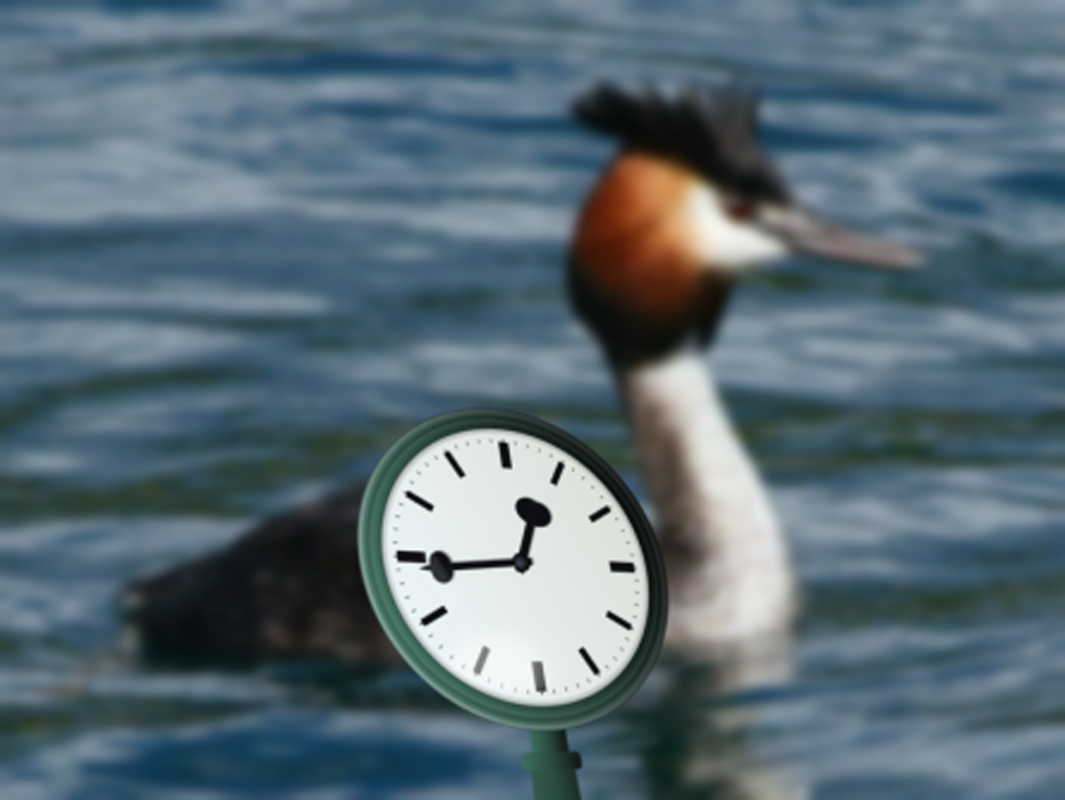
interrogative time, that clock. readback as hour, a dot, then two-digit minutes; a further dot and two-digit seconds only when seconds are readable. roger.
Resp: 12.44
